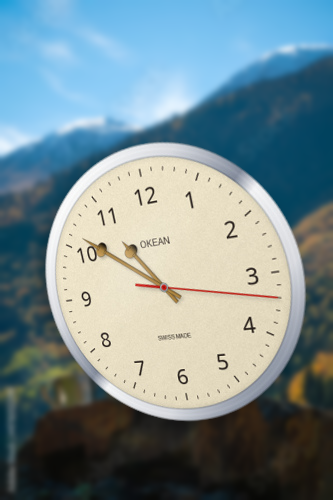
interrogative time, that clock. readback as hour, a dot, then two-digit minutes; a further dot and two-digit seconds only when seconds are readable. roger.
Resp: 10.51.17
